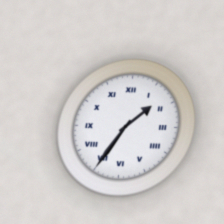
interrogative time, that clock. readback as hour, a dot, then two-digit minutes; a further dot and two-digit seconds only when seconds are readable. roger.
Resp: 1.35
